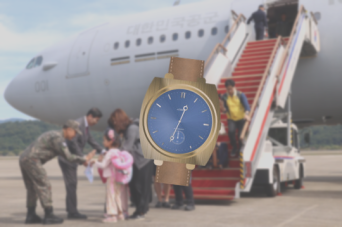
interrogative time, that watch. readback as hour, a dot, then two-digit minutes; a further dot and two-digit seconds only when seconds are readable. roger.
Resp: 12.33
